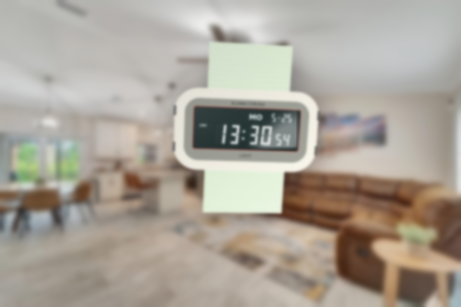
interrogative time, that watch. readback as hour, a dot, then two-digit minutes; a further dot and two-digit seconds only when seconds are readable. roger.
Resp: 13.30
